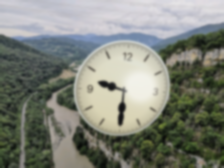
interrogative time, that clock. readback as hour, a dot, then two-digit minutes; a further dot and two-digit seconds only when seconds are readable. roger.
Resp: 9.30
